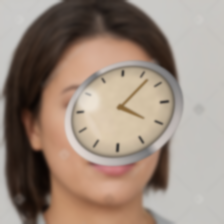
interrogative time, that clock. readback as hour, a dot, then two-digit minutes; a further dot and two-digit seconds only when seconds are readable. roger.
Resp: 4.07
